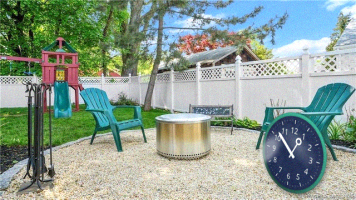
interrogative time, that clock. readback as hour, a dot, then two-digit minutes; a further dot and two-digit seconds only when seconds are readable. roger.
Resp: 12.52
